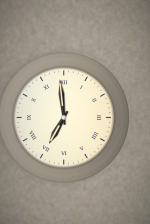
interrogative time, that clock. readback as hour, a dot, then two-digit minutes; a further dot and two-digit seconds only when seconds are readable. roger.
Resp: 6.59
